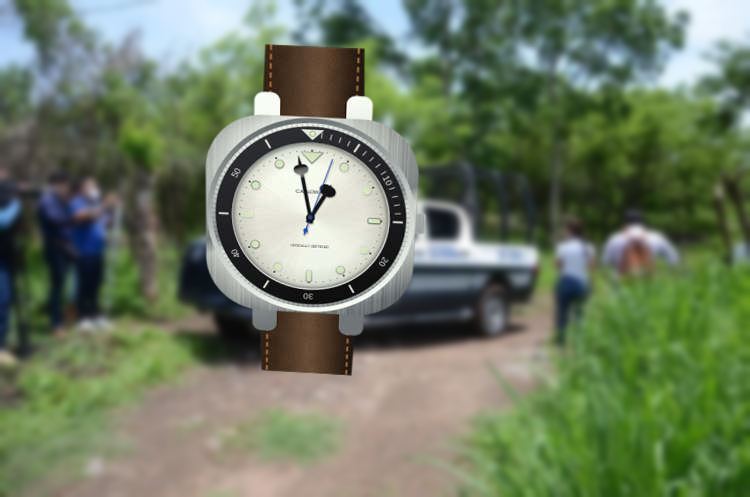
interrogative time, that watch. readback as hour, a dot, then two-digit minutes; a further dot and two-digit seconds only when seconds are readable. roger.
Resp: 12.58.03
